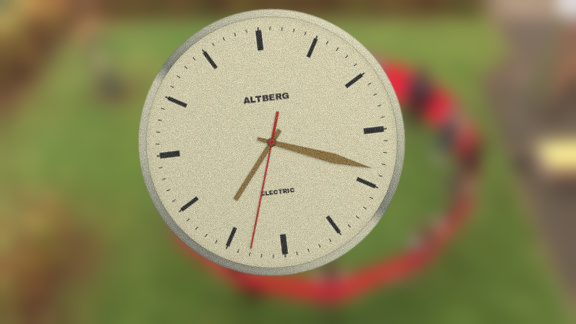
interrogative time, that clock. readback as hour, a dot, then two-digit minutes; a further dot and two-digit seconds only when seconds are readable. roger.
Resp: 7.18.33
